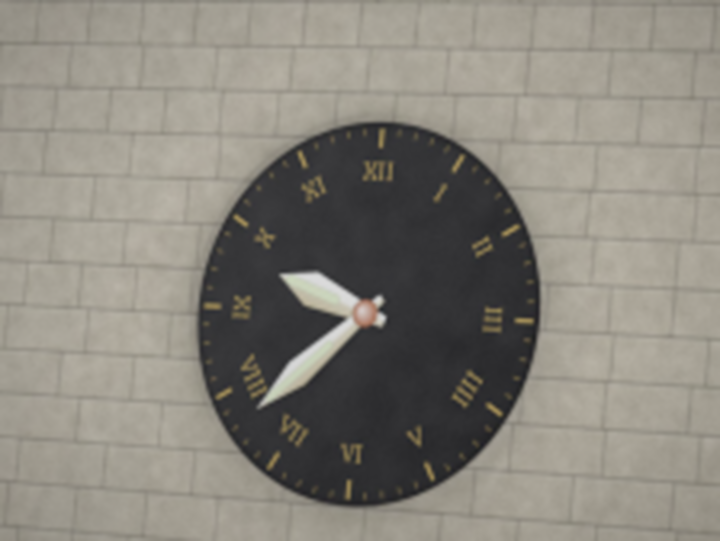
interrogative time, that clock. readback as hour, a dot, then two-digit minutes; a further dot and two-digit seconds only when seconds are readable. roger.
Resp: 9.38
